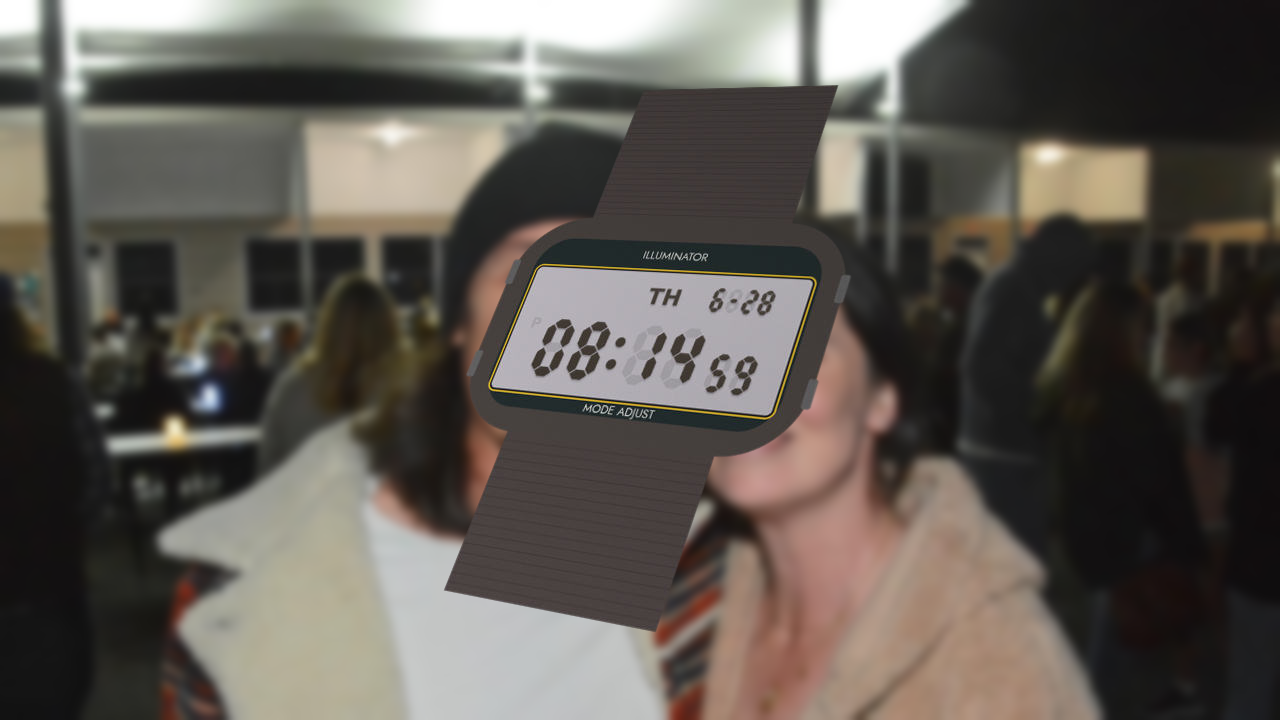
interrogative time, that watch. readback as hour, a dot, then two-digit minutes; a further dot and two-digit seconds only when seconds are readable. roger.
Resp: 8.14.59
